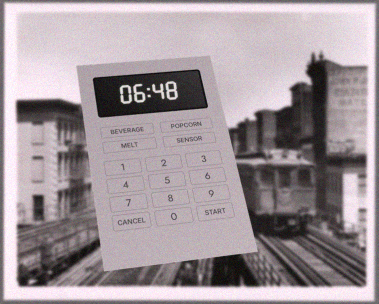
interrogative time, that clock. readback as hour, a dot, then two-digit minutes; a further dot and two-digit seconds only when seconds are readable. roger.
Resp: 6.48
